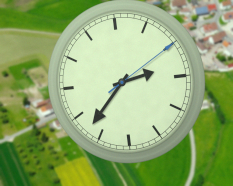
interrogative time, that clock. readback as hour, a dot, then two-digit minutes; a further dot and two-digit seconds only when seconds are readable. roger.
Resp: 2.37.10
